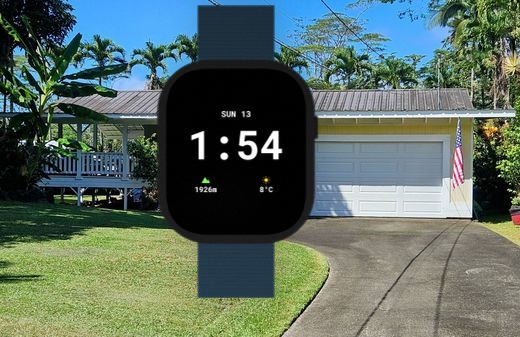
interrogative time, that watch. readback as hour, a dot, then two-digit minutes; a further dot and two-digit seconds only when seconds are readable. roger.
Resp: 1.54
